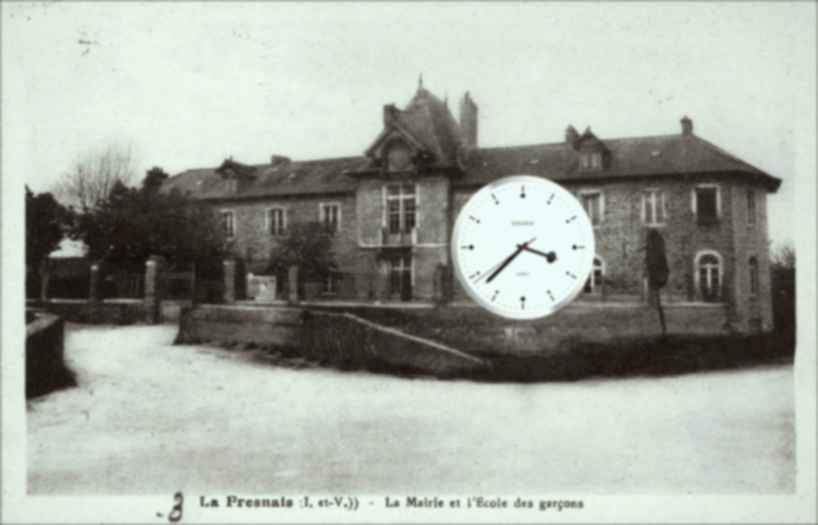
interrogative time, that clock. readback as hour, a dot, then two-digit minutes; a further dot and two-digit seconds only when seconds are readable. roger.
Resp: 3.37.39
